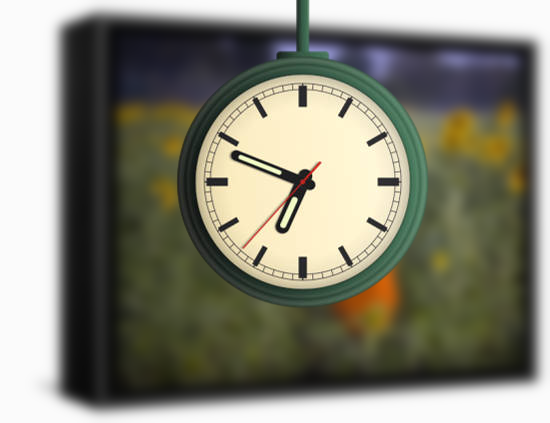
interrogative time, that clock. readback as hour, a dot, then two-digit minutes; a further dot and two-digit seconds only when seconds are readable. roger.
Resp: 6.48.37
